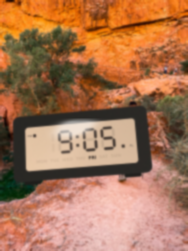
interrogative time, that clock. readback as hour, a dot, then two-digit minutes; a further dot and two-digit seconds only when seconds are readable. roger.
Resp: 9.05
